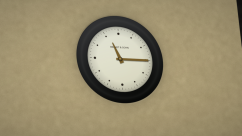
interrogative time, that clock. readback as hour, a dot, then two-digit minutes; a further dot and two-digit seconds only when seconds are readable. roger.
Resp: 11.15
